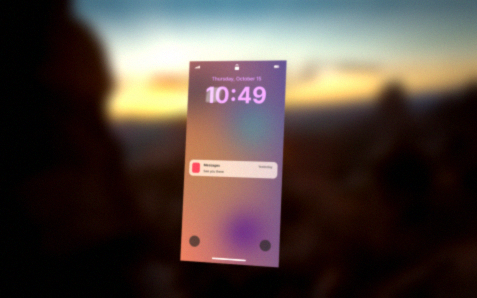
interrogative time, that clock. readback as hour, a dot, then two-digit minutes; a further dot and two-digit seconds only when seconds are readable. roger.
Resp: 10.49
